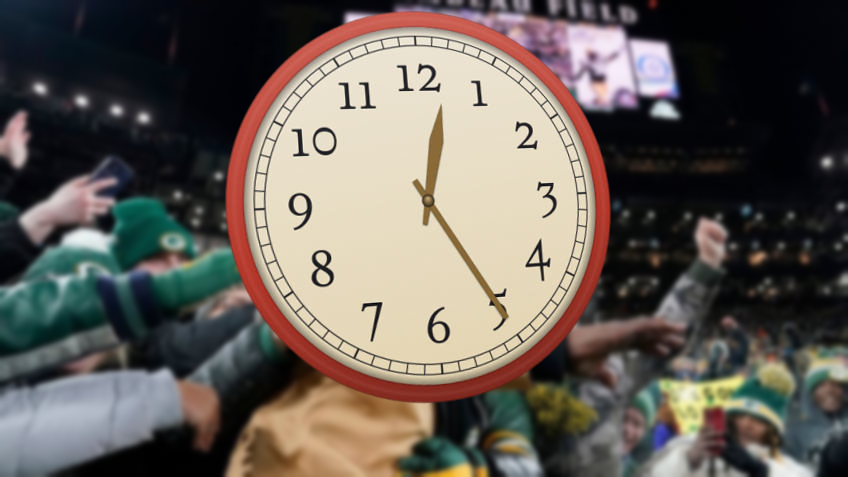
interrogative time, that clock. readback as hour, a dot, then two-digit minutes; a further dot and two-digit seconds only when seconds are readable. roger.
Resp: 12.25
